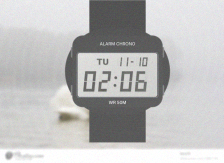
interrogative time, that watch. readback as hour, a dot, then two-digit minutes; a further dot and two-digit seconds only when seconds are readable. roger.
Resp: 2.06
